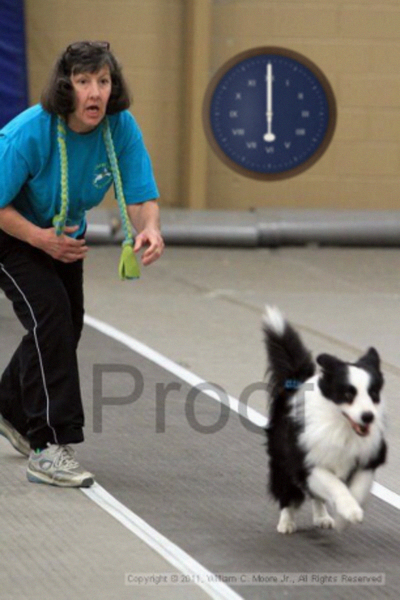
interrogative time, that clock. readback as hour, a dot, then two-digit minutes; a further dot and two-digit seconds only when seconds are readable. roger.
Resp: 6.00
